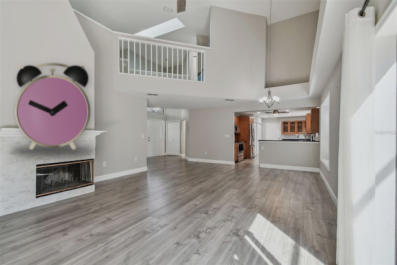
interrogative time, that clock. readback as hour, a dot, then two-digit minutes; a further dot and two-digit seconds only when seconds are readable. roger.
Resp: 1.49
